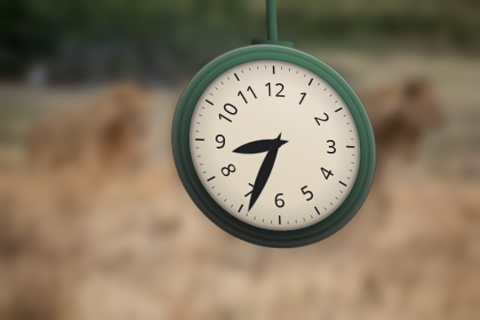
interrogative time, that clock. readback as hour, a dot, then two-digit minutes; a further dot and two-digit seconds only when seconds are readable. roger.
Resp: 8.34
